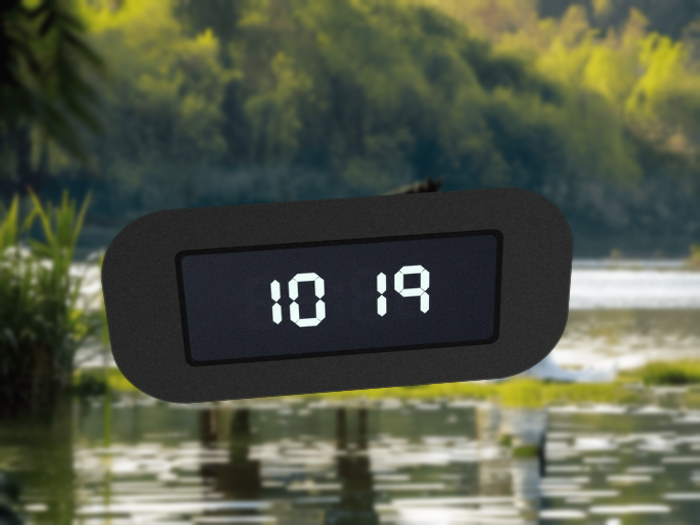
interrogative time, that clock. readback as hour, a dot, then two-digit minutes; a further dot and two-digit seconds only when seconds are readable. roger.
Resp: 10.19
